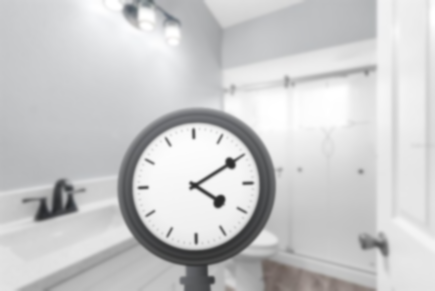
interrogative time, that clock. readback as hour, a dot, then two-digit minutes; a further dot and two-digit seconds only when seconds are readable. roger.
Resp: 4.10
